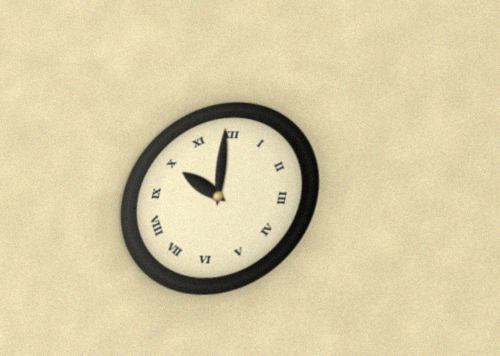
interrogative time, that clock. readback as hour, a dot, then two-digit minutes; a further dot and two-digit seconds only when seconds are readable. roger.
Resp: 9.59
